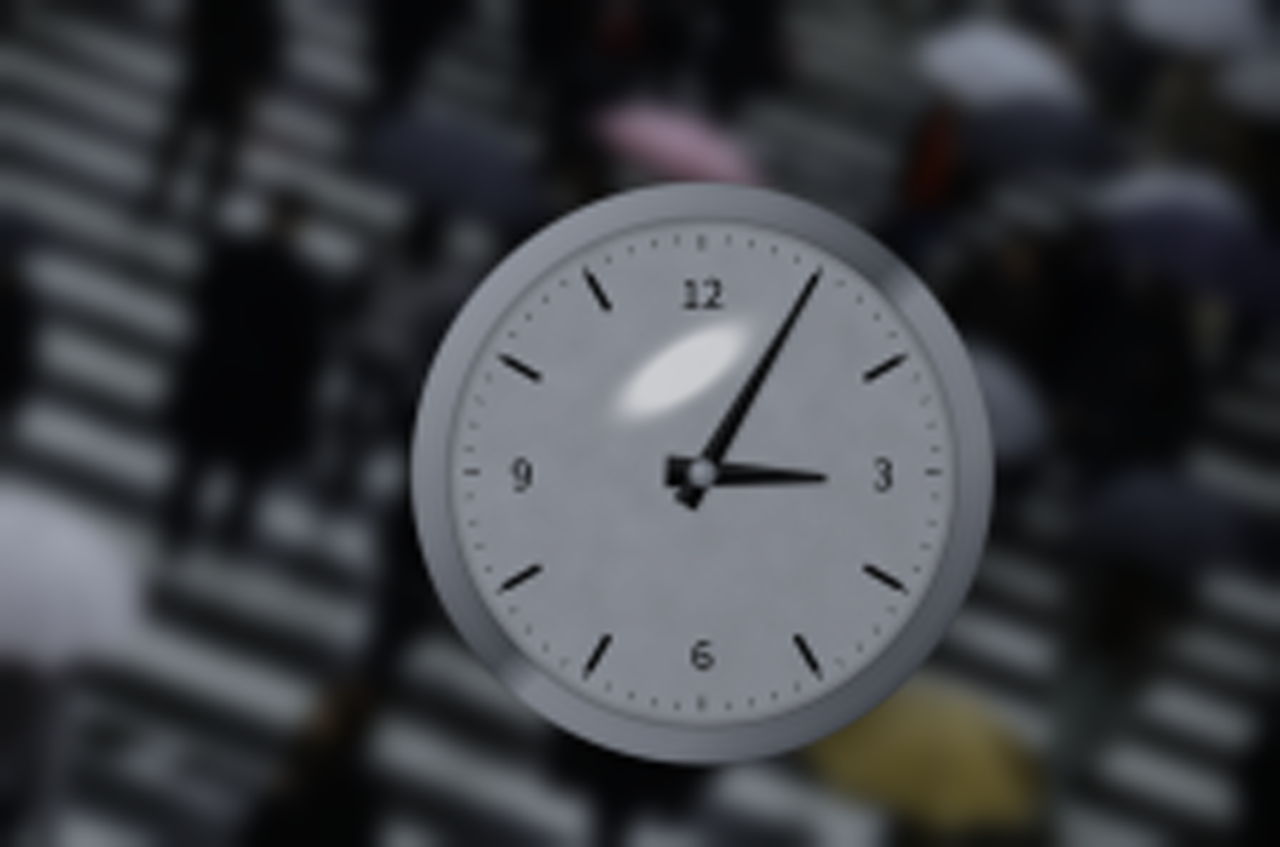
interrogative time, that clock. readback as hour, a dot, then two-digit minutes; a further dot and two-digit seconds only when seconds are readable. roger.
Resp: 3.05
